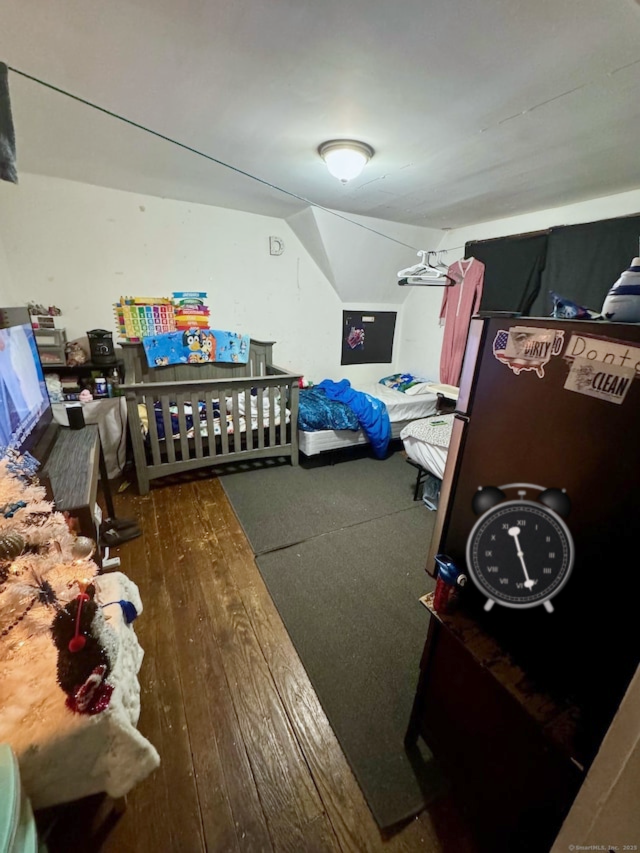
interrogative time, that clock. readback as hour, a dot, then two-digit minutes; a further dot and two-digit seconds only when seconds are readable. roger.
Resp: 11.27
